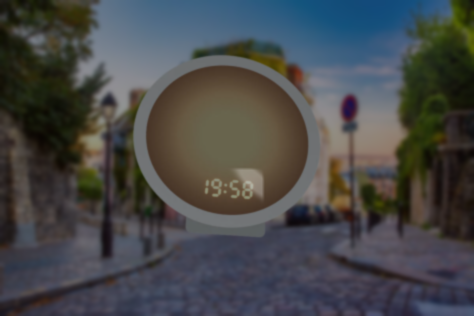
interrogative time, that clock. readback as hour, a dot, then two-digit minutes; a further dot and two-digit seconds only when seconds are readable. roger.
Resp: 19.58
